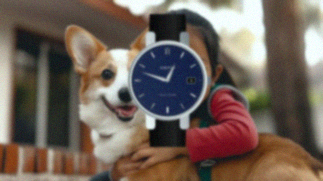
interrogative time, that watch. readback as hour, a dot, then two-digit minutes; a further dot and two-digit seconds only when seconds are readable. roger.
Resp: 12.48
